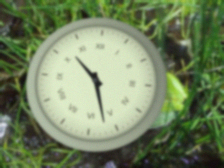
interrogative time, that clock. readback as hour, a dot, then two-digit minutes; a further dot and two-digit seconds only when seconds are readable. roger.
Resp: 10.27
